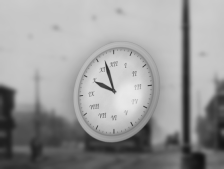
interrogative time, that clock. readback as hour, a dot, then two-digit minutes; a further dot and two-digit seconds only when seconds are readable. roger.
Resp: 9.57
